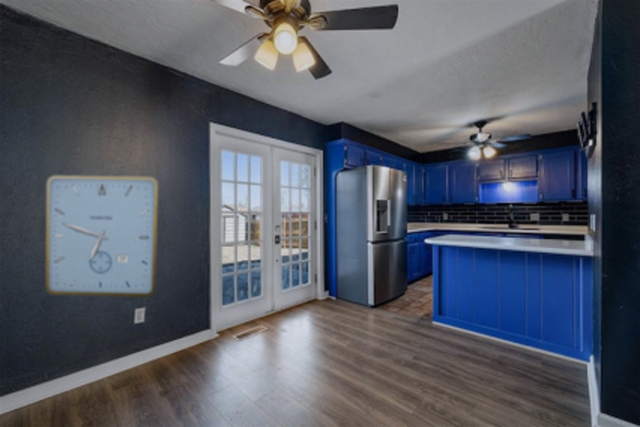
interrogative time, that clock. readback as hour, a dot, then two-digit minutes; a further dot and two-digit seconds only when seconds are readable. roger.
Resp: 6.48
